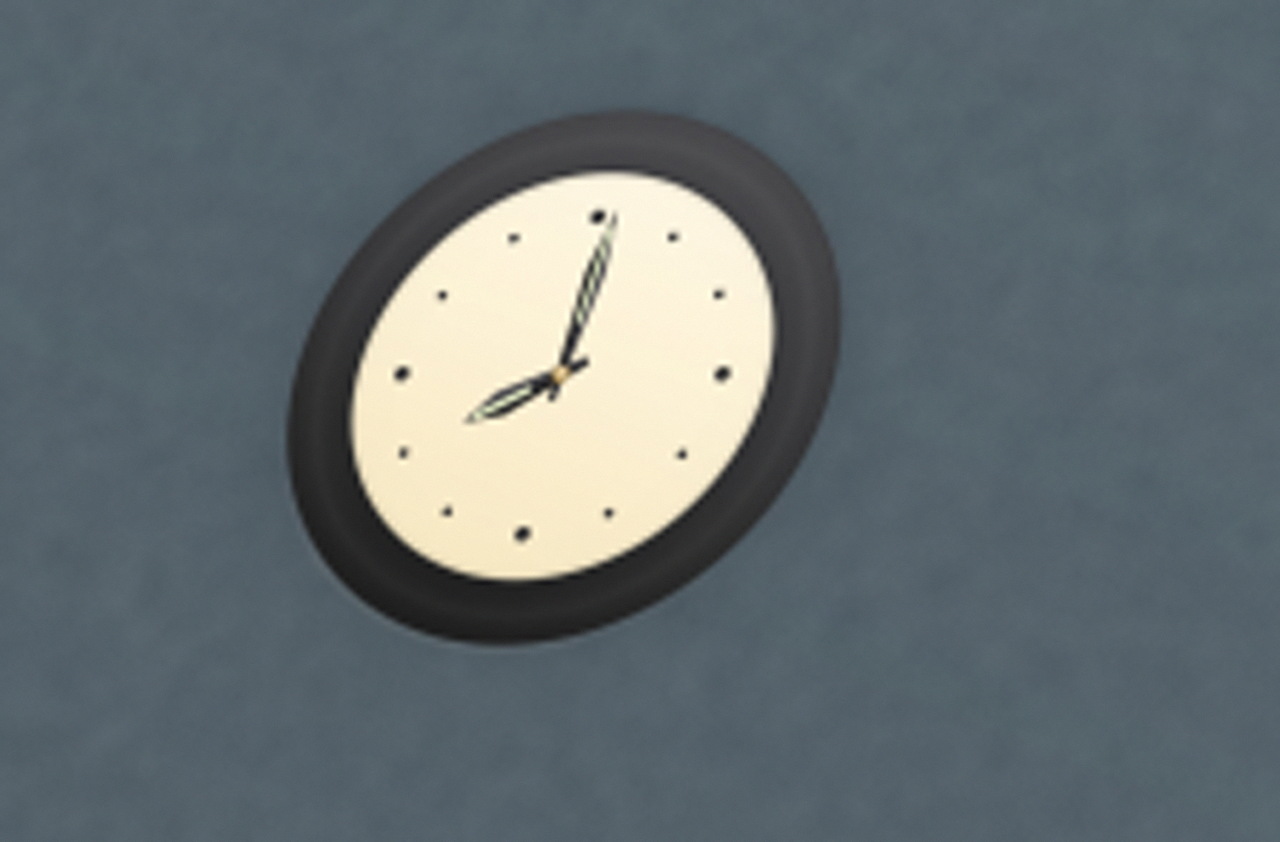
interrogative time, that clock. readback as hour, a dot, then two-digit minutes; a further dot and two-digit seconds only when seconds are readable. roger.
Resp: 8.01
